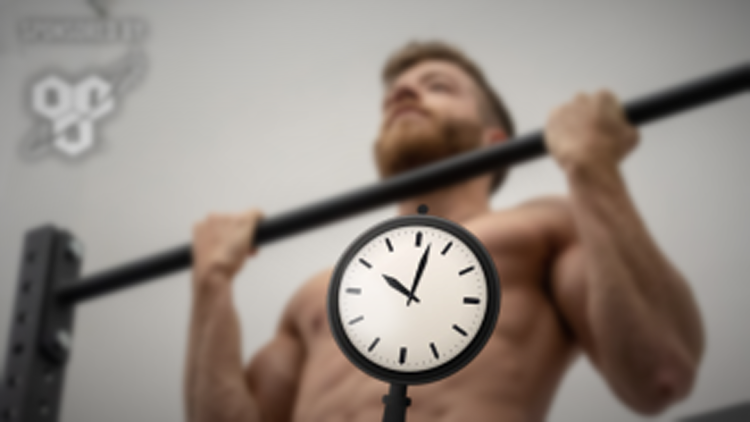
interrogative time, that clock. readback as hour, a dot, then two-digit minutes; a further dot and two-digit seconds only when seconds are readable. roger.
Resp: 10.02
